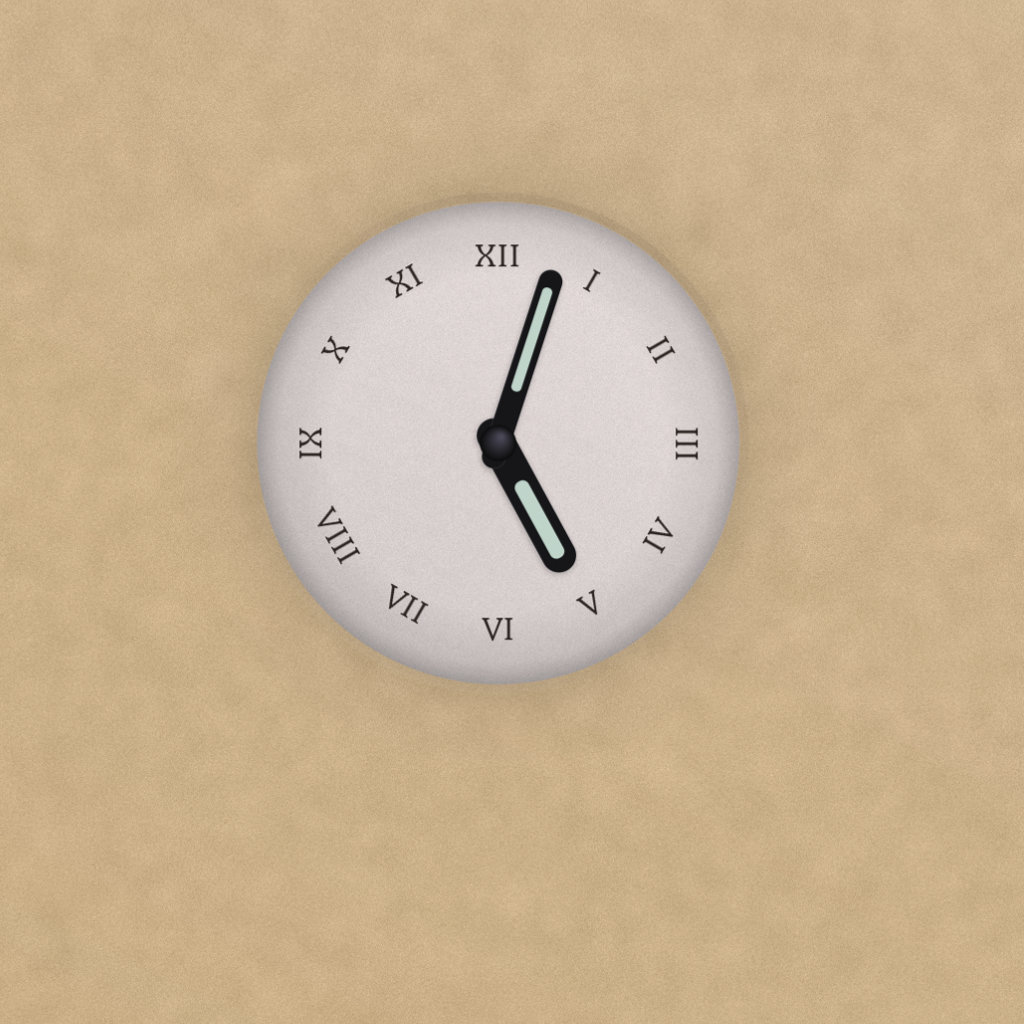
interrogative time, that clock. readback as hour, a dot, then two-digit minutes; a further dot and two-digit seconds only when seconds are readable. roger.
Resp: 5.03
